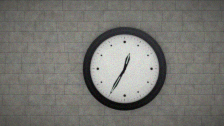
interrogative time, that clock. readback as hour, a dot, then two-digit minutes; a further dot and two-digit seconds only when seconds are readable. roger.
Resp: 12.35
